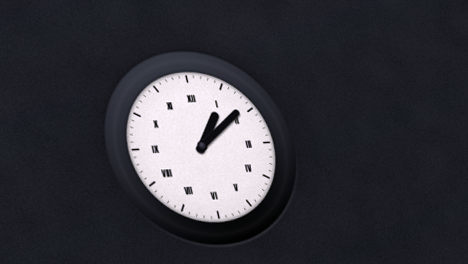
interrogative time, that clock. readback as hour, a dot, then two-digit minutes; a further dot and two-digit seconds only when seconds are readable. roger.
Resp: 1.09
